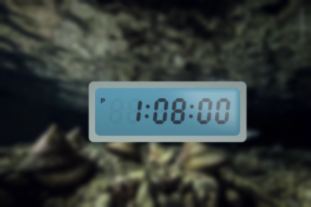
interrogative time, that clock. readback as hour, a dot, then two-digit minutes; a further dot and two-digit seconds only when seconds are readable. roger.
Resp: 1.08.00
